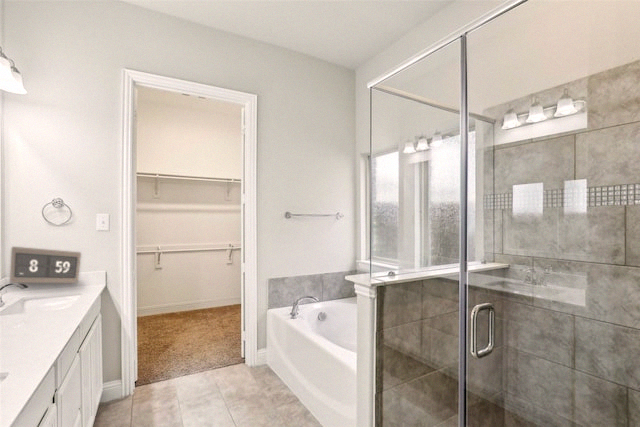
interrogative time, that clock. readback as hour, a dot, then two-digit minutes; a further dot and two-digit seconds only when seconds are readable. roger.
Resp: 8.59
